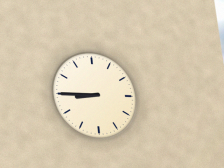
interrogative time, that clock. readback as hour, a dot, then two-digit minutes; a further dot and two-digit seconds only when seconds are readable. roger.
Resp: 8.45
